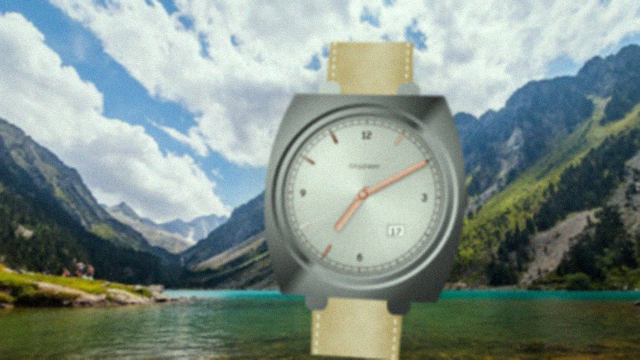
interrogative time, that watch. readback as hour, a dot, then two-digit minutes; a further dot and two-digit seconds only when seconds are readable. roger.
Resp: 7.10
